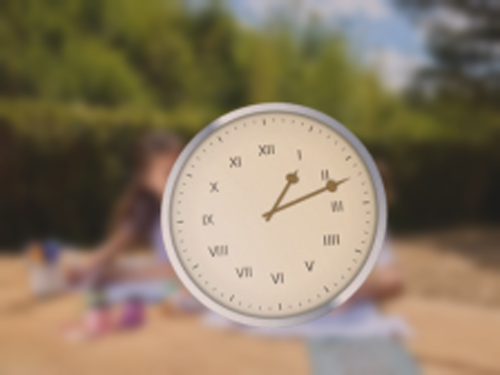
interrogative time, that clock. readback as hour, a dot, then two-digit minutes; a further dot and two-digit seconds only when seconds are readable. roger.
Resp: 1.12
